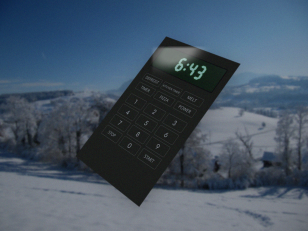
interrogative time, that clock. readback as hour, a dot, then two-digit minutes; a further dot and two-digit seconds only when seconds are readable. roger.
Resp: 6.43
